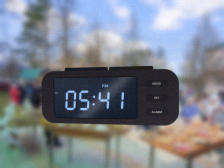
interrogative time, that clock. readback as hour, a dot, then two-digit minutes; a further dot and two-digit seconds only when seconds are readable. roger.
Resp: 5.41
